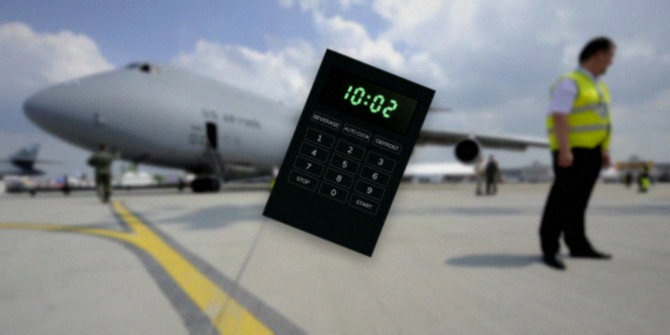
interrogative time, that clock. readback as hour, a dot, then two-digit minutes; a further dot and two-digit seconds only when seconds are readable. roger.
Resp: 10.02
